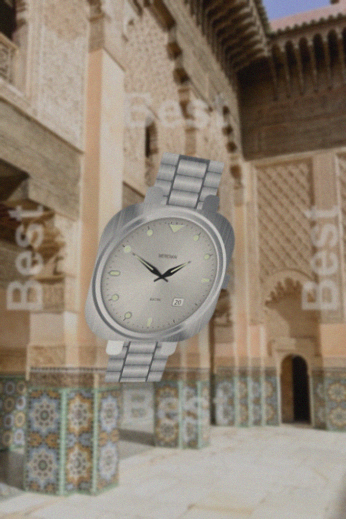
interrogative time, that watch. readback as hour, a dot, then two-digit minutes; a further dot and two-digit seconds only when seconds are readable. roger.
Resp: 1.50
